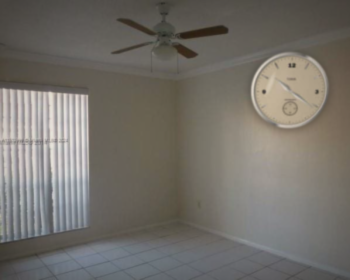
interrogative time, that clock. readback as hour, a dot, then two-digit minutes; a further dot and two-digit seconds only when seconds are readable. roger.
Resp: 10.21
